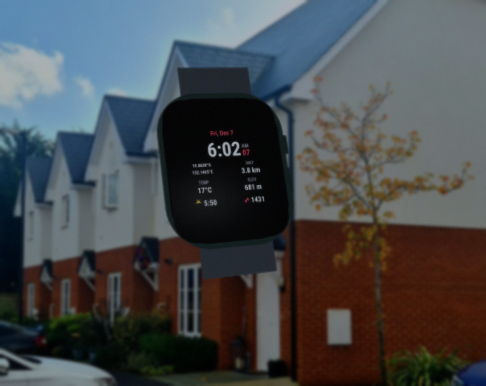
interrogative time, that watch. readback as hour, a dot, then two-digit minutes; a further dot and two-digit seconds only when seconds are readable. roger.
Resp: 6.02
